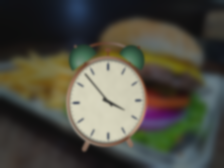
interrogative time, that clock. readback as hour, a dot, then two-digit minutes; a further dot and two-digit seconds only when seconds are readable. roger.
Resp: 3.53
